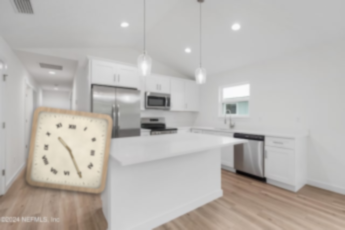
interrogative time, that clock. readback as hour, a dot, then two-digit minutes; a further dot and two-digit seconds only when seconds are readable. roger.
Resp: 10.25
